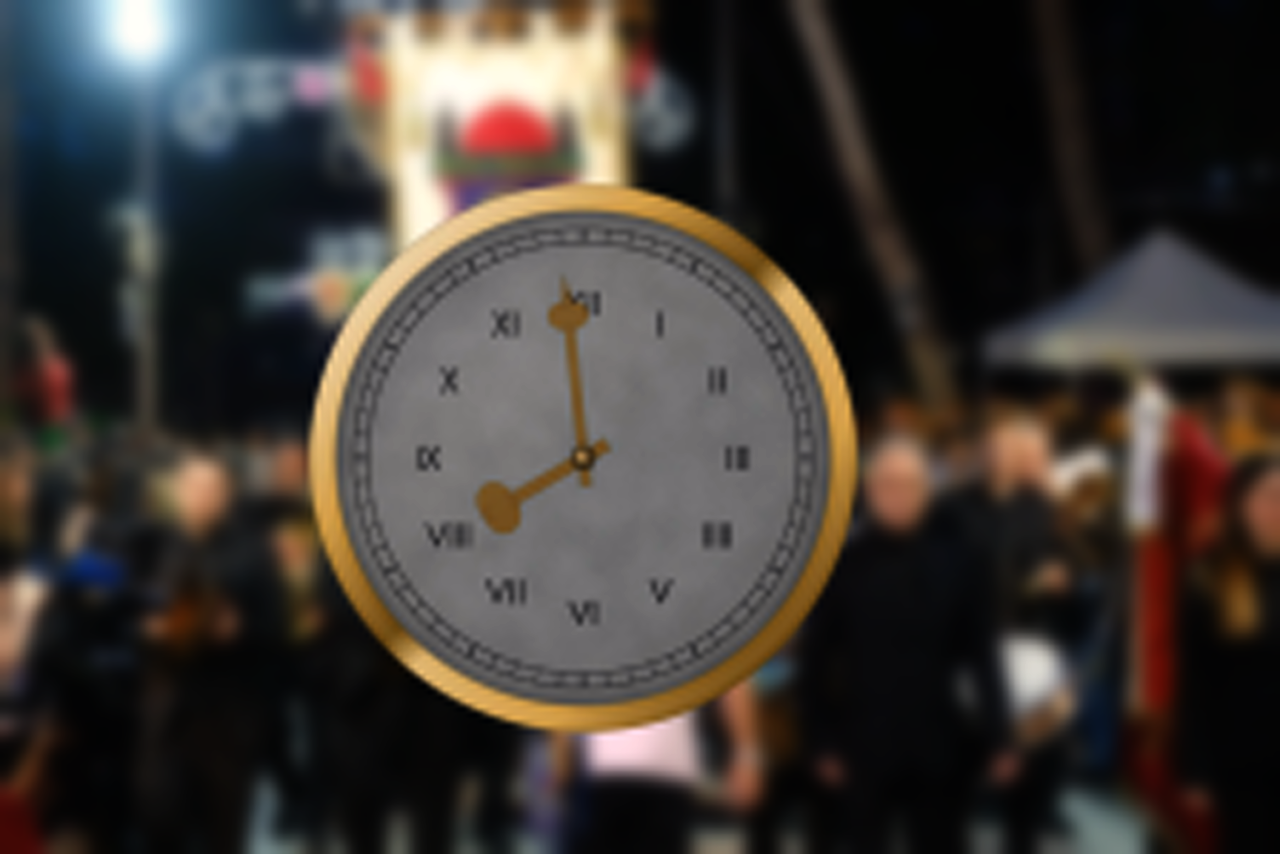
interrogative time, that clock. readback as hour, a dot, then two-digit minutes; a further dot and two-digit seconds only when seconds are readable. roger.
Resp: 7.59
